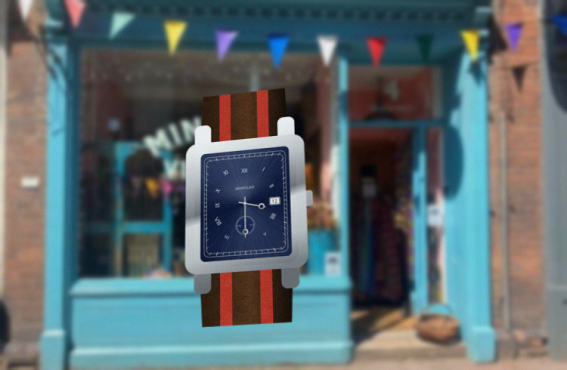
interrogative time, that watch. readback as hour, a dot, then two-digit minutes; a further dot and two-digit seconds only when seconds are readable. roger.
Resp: 3.30
